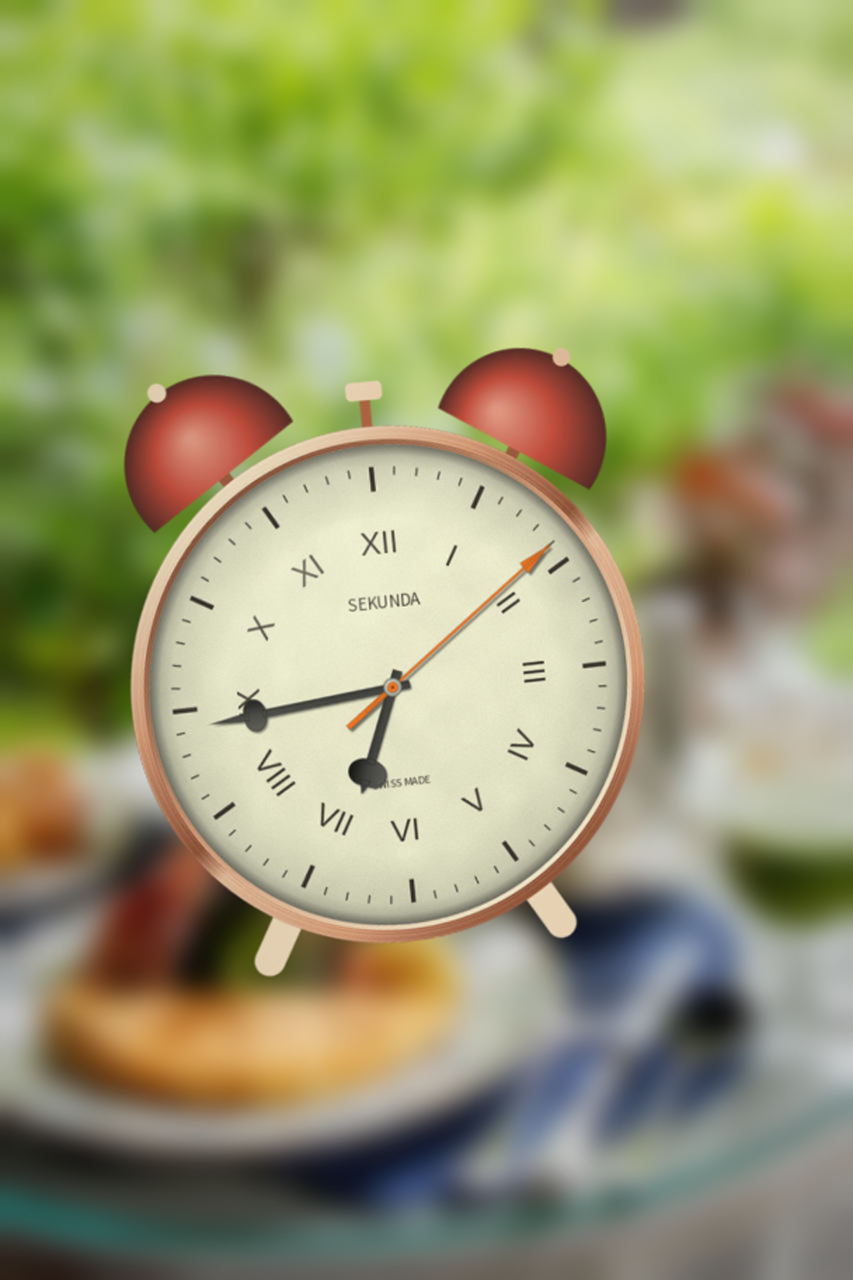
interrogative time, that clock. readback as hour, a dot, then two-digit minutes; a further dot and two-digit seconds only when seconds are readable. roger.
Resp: 6.44.09
